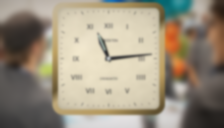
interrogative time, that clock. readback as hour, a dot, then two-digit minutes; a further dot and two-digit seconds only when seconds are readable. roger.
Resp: 11.14
